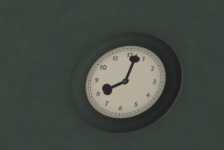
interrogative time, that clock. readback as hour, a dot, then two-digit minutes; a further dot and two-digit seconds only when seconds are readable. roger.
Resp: 8.02
